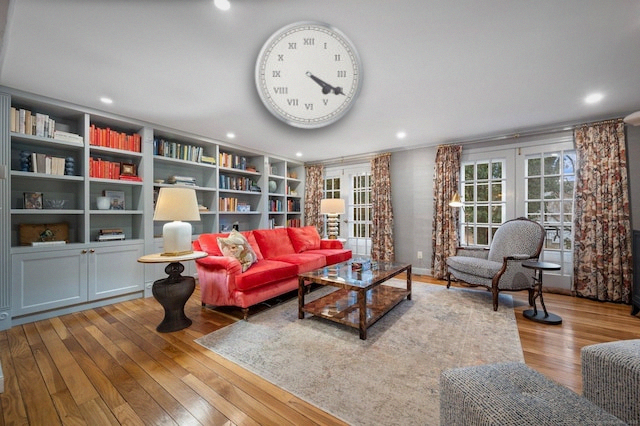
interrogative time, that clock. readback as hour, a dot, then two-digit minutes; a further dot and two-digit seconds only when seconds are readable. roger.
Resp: 4.20
